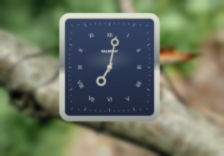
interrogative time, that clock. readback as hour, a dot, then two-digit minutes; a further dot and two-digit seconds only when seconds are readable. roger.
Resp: 7.02
